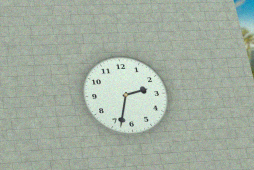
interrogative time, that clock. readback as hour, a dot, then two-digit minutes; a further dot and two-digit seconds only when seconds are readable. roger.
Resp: 2.33
